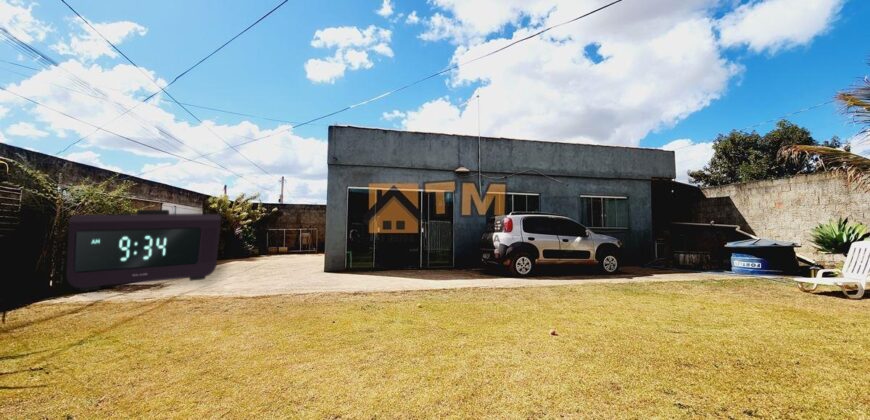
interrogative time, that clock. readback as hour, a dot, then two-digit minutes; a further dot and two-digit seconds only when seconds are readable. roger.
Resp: 9.34
